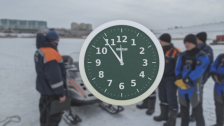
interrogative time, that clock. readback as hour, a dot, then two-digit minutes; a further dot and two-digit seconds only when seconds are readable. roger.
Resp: 11.54
